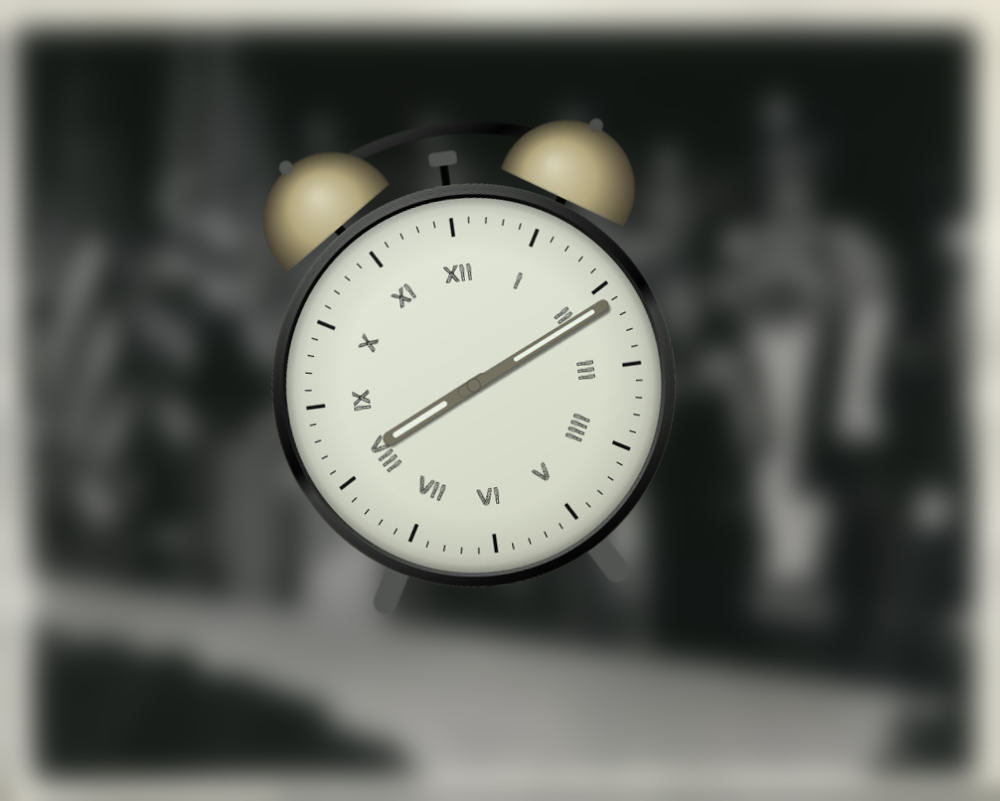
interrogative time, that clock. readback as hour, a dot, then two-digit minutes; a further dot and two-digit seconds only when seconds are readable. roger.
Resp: 8.11
